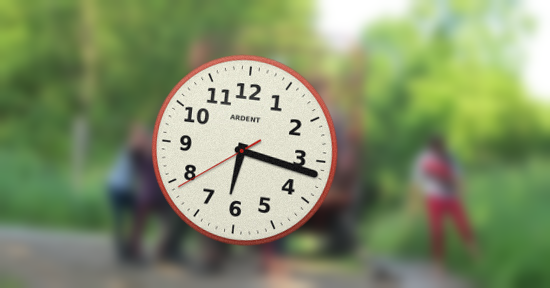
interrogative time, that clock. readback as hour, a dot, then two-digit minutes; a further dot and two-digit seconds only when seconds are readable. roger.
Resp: 6.16.39
